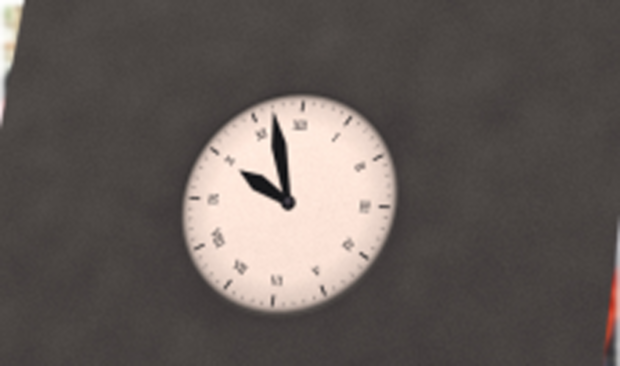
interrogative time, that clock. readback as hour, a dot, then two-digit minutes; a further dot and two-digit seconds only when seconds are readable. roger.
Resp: 9.57
